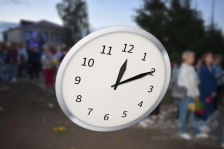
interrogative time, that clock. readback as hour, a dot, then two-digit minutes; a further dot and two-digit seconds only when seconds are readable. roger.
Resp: 12.10
